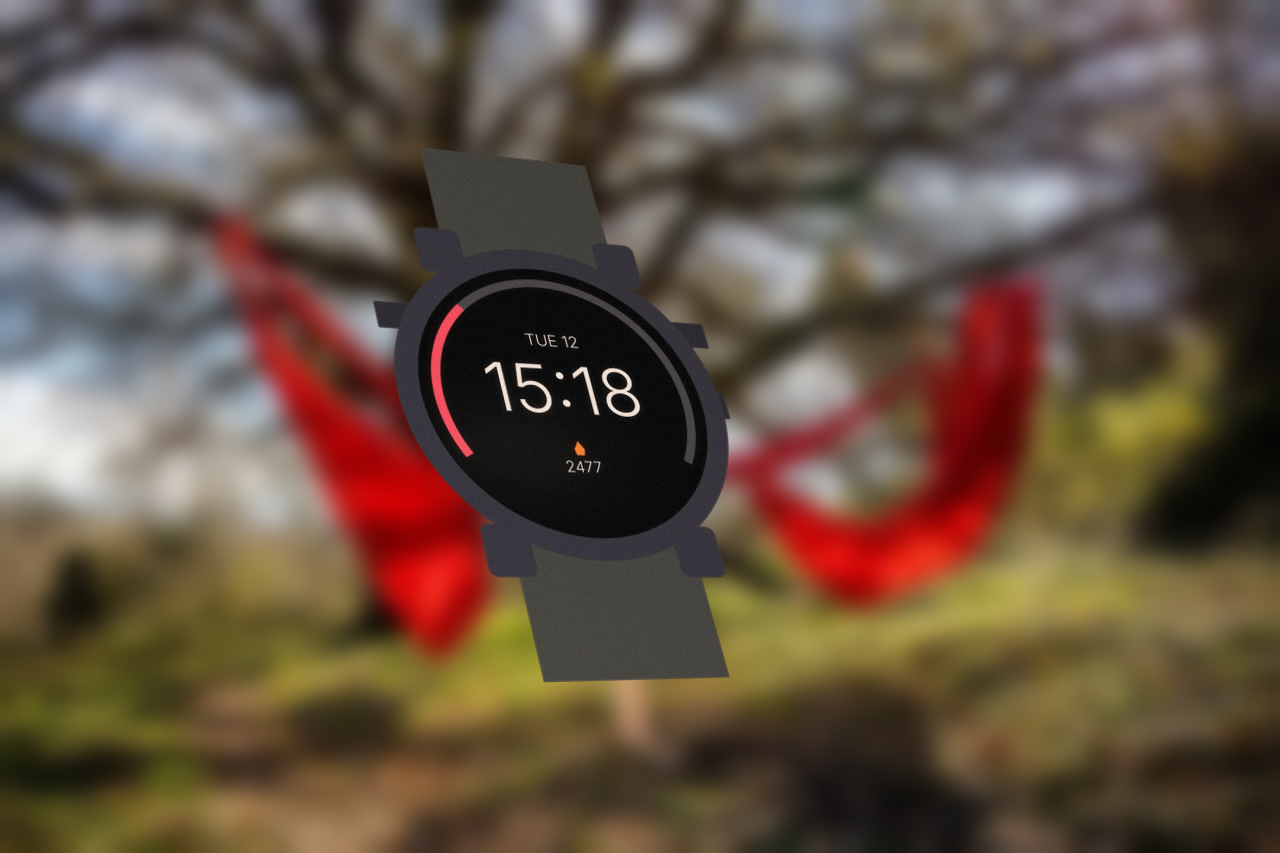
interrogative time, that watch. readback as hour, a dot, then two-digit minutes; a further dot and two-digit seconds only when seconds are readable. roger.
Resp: 15.18
